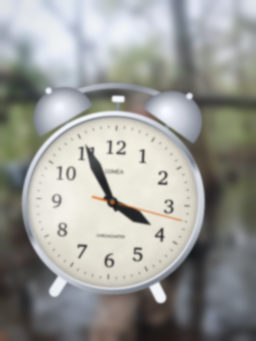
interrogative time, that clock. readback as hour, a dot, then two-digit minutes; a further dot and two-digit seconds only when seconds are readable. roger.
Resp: 3.55.17
